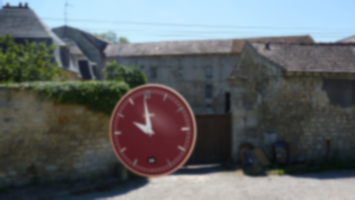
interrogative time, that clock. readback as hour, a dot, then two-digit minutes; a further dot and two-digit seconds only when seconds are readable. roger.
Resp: 9.59
